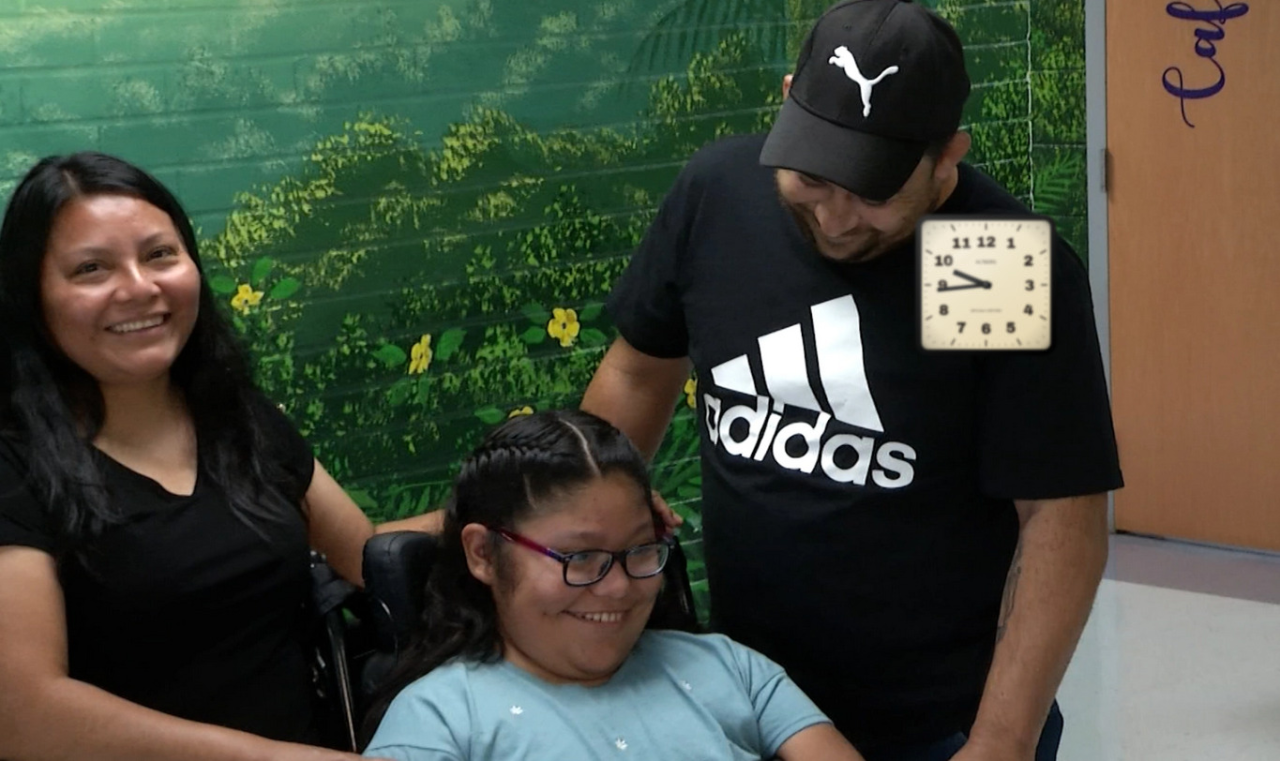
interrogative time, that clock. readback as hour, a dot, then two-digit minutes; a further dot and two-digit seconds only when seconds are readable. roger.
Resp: 9.44
